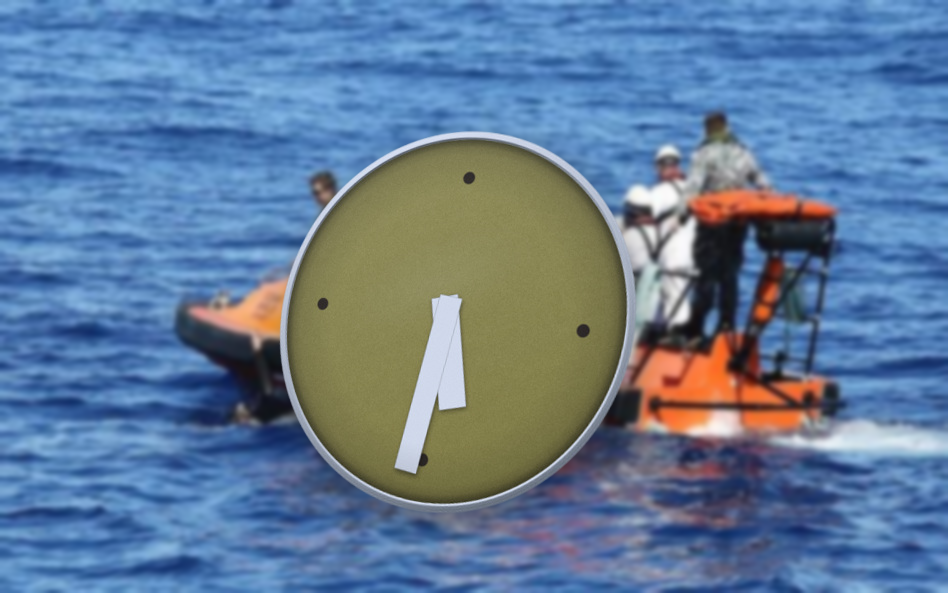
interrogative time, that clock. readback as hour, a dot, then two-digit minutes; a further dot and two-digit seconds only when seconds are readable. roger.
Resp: 5.31
